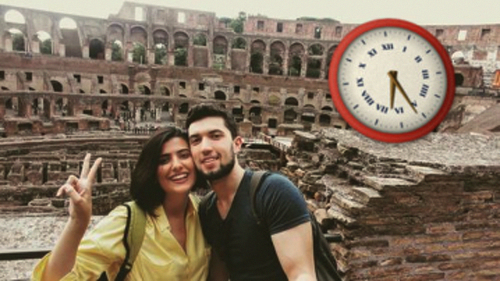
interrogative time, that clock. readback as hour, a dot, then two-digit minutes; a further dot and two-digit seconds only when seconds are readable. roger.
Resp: 6.26
